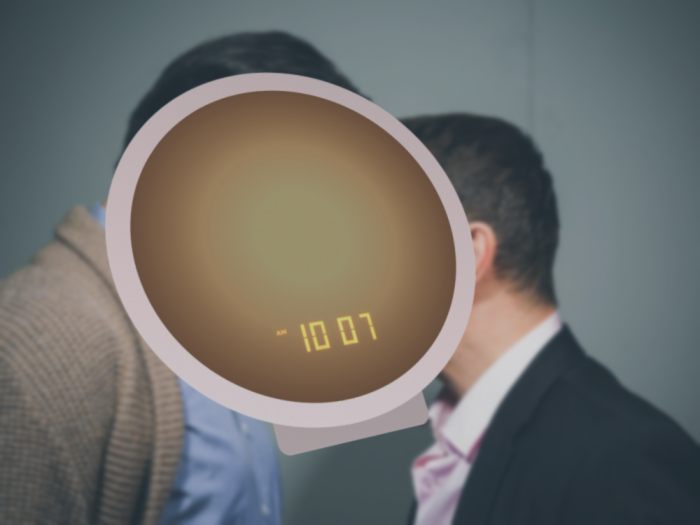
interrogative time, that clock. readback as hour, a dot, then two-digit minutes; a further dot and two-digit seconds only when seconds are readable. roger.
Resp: 10.07
